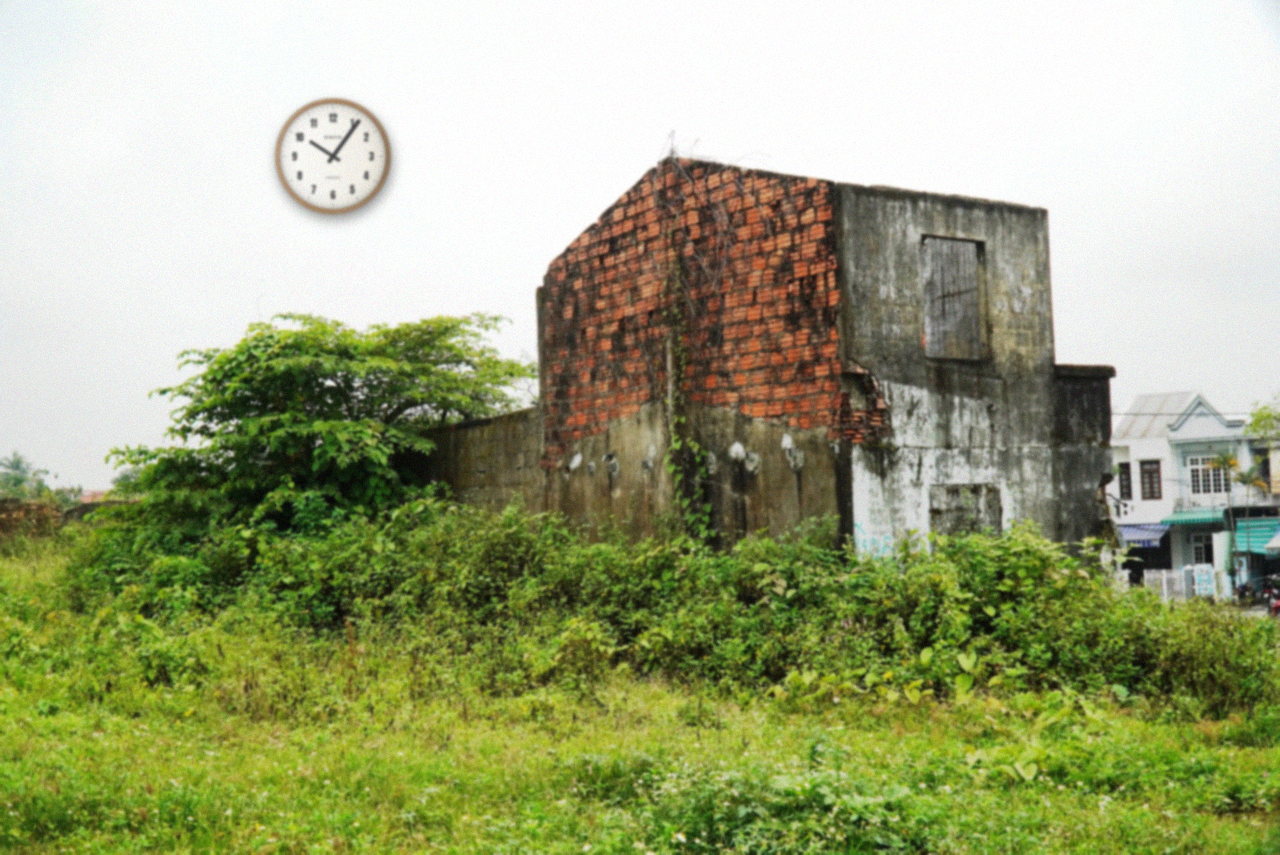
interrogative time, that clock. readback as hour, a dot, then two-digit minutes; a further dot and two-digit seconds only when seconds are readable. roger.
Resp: 10.06
